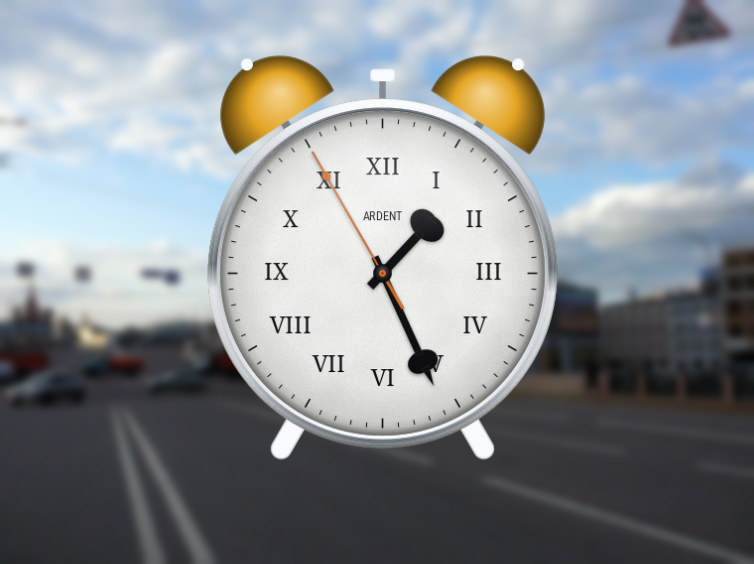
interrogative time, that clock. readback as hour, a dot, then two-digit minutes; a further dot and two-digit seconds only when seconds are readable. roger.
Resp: 1.25.55
